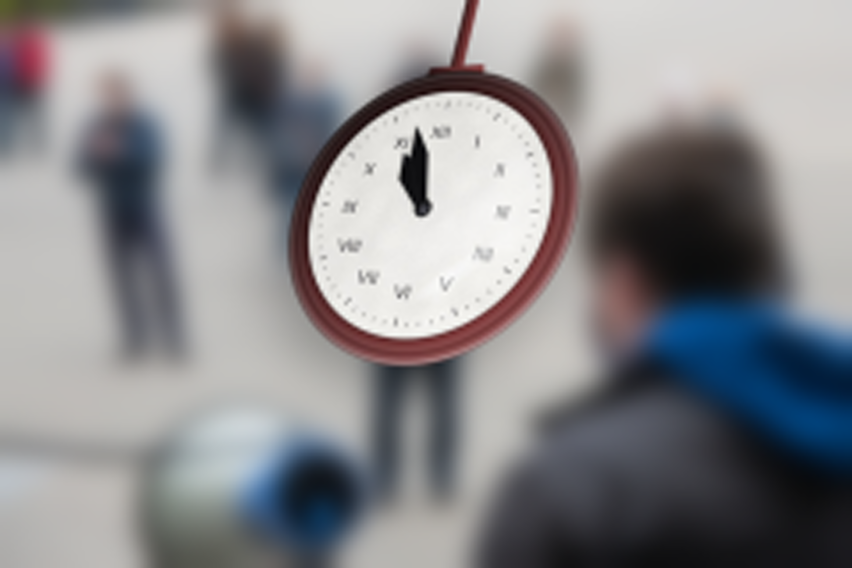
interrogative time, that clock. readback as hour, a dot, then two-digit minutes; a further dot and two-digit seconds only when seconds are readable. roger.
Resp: 10.57
